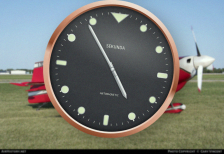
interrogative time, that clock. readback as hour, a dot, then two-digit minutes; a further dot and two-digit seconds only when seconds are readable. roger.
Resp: 4.54
